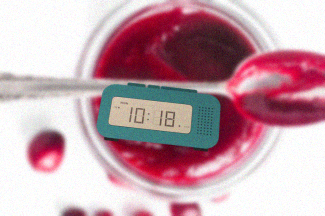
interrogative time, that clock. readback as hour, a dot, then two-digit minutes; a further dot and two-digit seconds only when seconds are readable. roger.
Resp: 10.18
